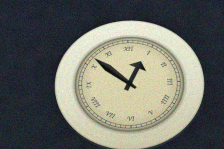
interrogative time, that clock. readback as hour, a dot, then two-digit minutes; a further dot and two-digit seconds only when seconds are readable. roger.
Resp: 12.52
